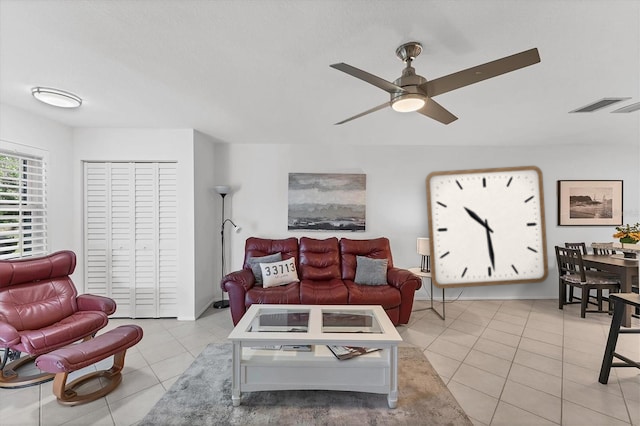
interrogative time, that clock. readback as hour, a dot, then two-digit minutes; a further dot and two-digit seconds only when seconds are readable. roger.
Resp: 10.29
